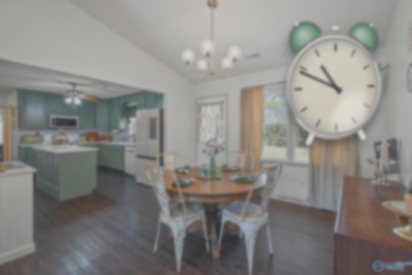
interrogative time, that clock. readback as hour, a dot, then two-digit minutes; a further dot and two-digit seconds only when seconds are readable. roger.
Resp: 10.49
